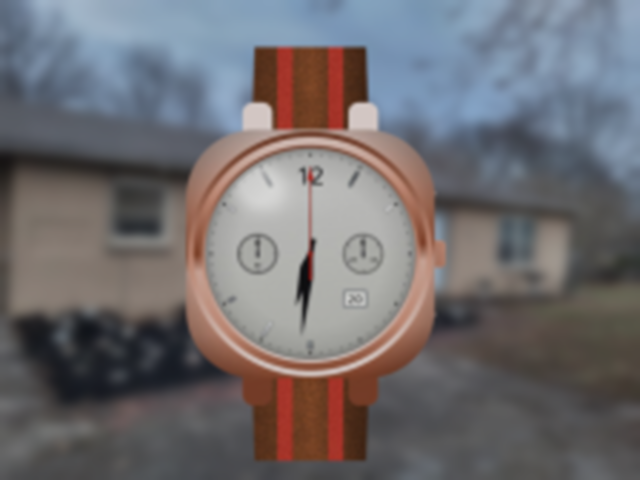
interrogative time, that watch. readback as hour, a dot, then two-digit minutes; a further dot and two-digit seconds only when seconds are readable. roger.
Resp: 6.31
